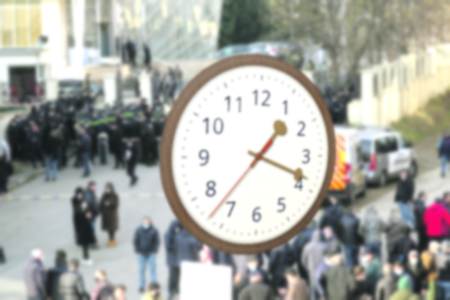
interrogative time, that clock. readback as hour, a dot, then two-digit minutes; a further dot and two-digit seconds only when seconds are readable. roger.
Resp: 1.18.37
